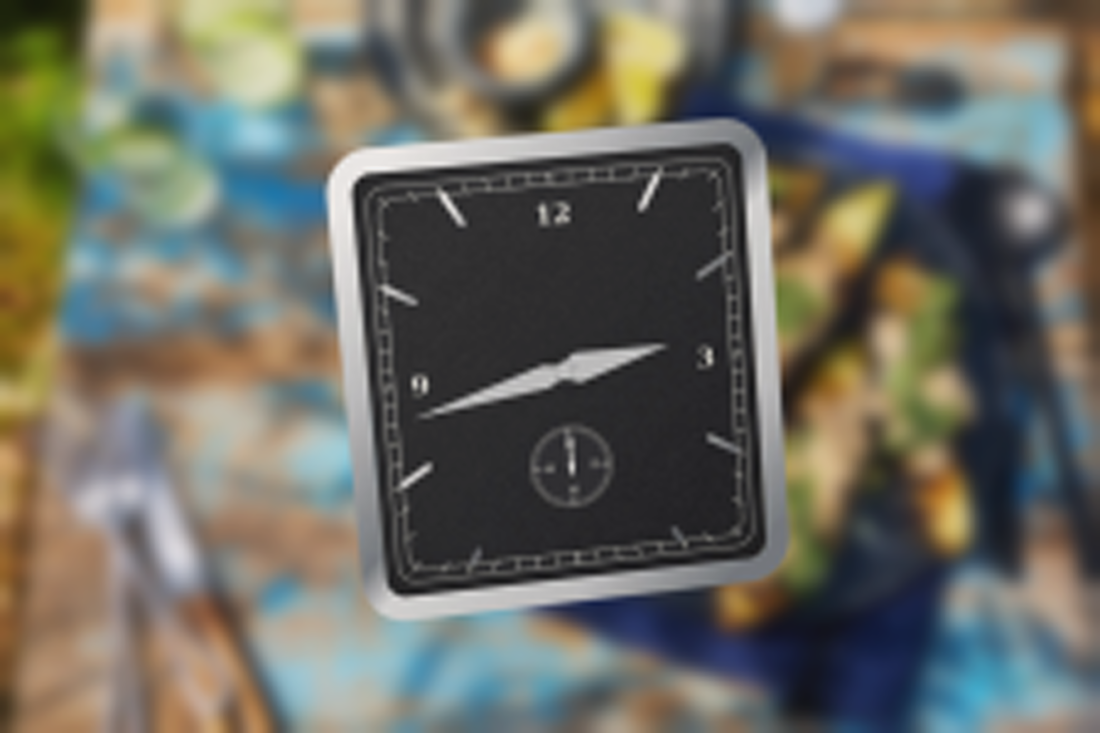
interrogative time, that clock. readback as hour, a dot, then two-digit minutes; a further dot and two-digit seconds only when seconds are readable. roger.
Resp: 2.43
